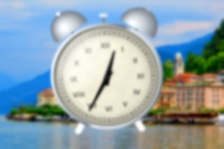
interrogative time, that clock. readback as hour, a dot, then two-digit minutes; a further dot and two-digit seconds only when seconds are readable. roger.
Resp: 12.35
